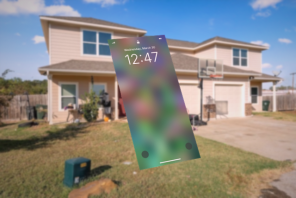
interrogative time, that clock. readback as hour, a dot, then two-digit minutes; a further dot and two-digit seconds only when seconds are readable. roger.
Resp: 12.47
